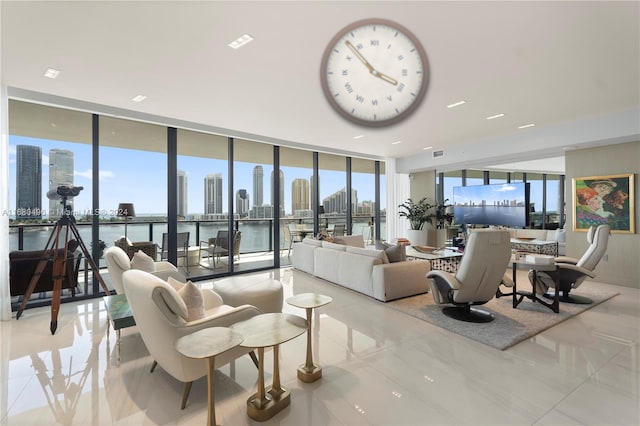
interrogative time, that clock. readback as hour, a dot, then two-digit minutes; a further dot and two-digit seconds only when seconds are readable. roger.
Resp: 3.53
